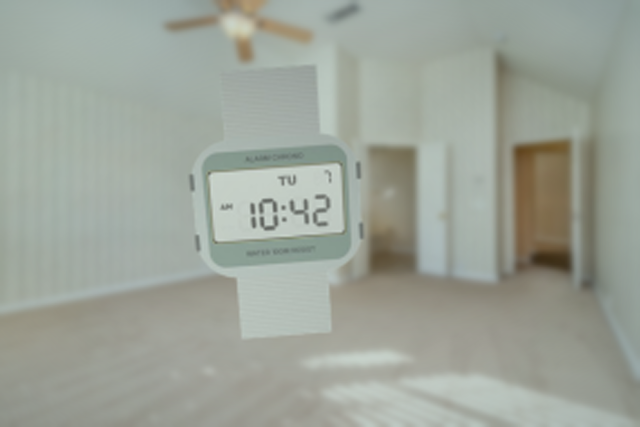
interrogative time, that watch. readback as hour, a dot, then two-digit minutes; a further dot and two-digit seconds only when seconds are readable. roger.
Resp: 10.42
